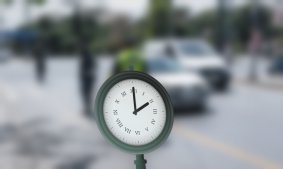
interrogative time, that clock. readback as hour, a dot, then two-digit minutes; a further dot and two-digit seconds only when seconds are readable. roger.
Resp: 2.00
